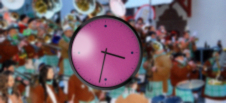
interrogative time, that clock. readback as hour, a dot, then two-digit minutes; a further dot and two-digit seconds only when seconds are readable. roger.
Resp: 3.32
